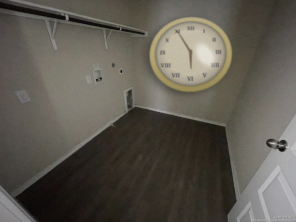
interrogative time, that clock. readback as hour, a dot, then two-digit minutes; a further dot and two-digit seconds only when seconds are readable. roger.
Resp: 5.55
